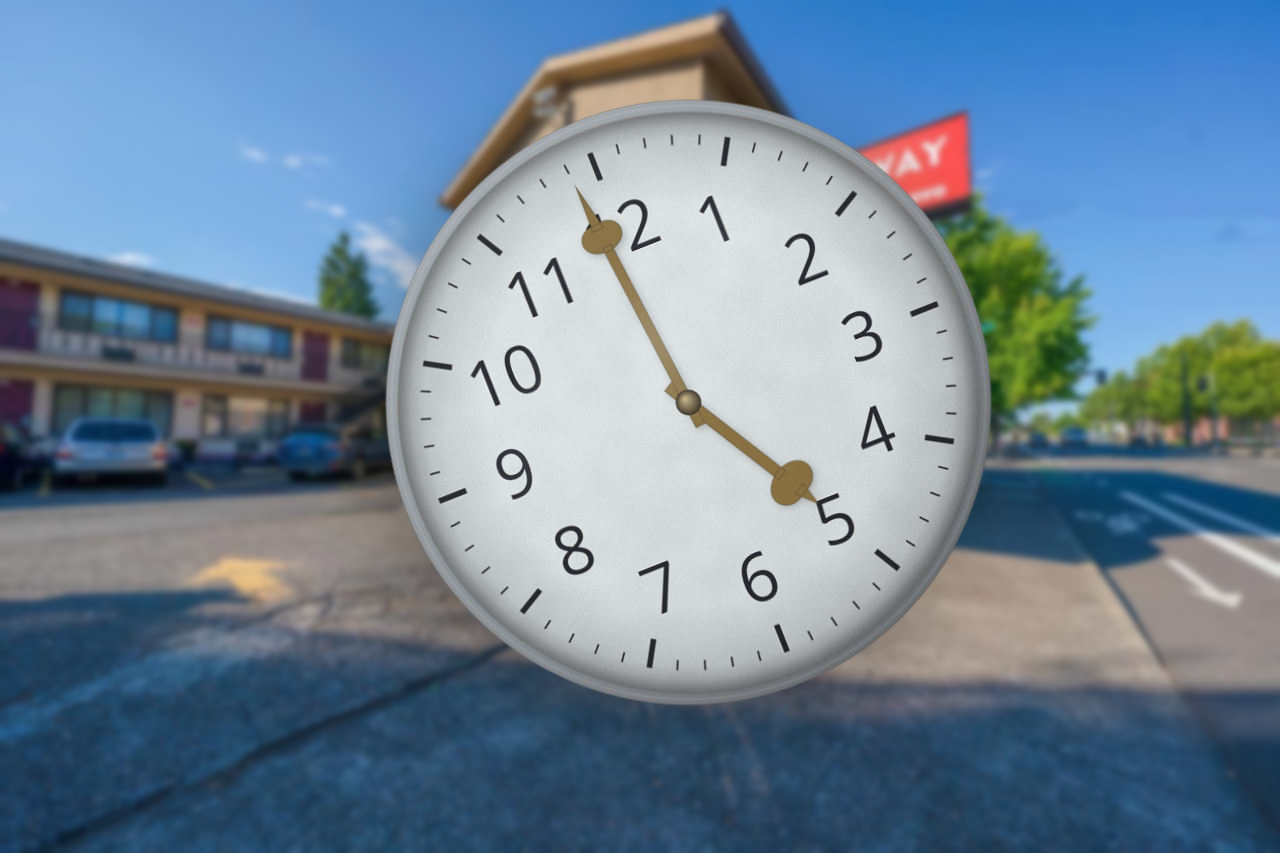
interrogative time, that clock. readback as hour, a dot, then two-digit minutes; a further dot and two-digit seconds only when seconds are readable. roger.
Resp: 4.59
